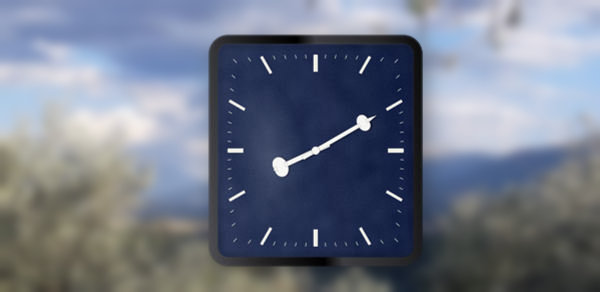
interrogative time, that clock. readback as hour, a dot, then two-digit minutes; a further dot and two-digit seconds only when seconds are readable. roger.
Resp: 8.10
